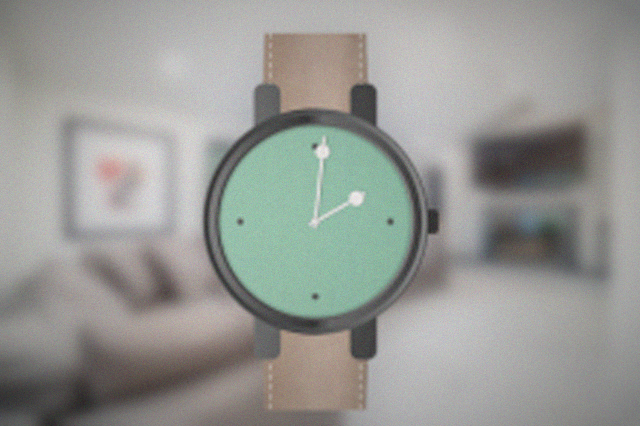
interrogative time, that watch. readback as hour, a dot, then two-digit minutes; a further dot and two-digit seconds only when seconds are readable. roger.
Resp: 2.01
